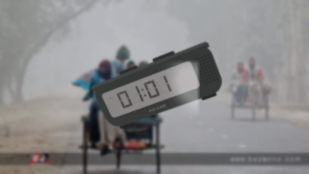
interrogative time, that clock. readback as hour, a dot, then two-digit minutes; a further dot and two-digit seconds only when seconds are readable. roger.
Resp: 1.01
